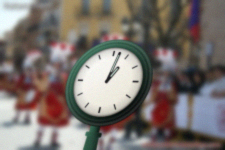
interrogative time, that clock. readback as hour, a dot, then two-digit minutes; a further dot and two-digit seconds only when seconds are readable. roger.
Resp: 1.02
